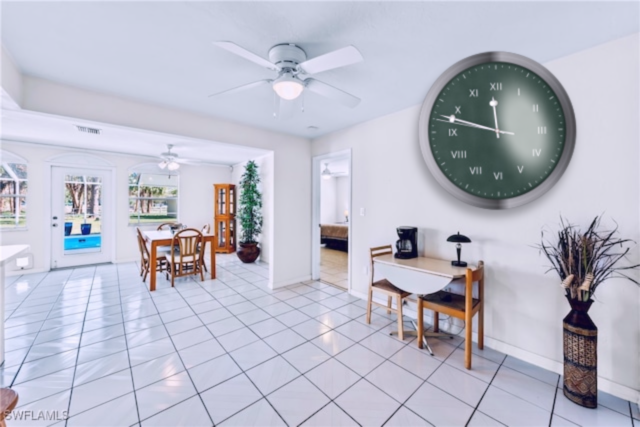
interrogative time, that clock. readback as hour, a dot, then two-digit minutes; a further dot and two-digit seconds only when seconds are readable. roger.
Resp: 11.47.47
